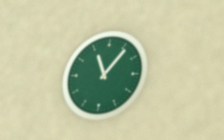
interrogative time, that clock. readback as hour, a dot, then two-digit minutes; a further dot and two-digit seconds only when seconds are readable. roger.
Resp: 11.06
